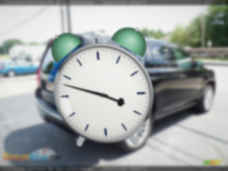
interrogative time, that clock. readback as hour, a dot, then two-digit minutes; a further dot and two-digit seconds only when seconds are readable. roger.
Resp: 3.48
